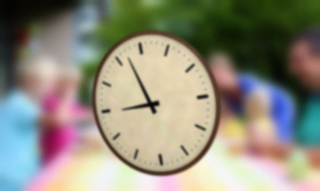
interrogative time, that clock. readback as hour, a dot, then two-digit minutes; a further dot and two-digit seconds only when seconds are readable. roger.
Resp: 8.57
